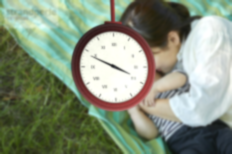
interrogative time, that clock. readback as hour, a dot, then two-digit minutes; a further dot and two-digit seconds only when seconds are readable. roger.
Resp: 3.49
